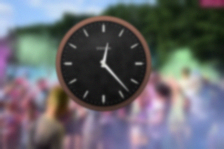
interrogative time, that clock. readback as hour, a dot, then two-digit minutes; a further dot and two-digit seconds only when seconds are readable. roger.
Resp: 12.23
